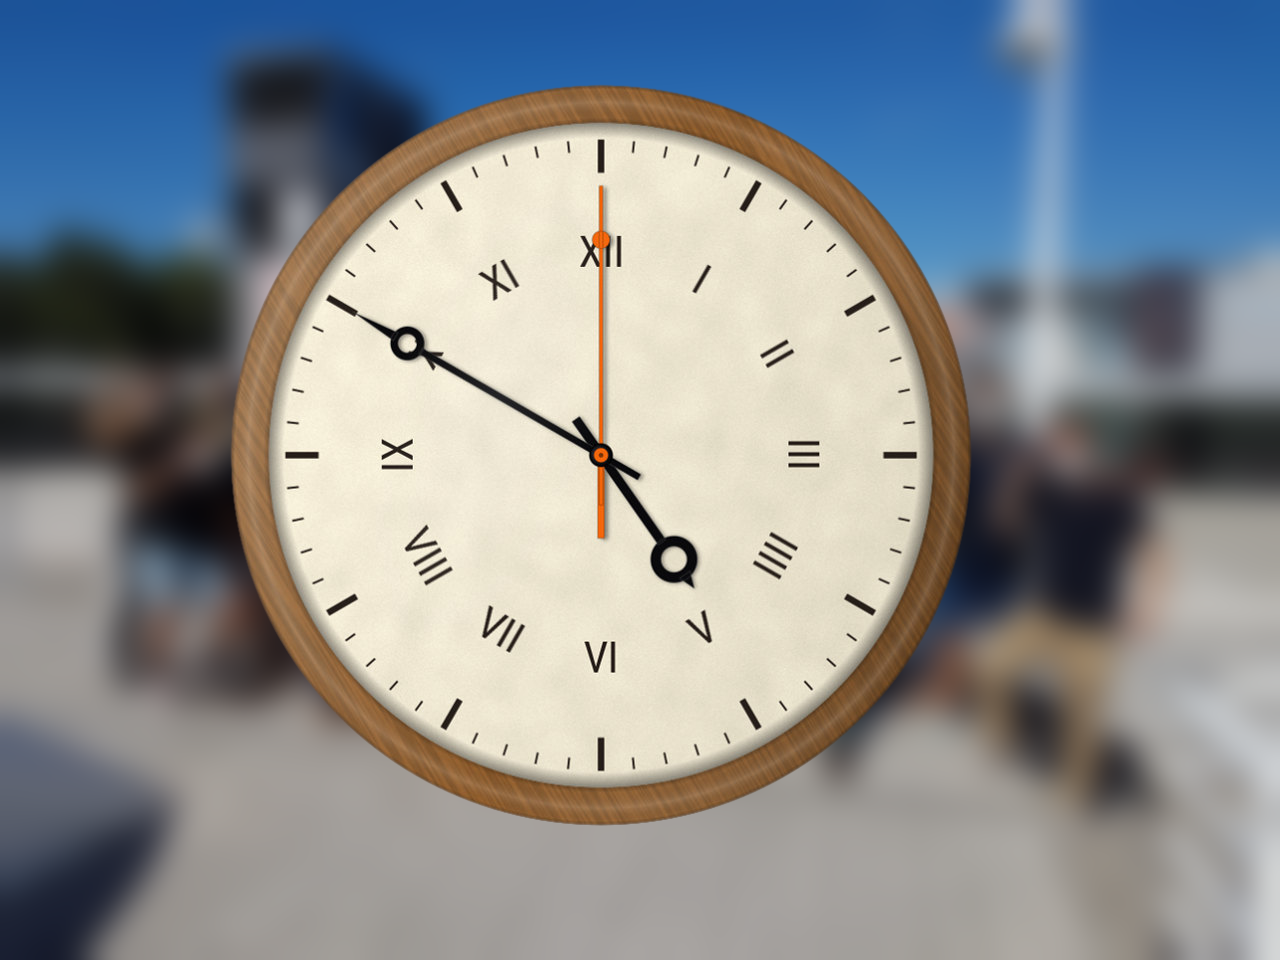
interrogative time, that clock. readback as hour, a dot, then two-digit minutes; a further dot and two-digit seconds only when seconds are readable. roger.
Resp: 4.50.00
